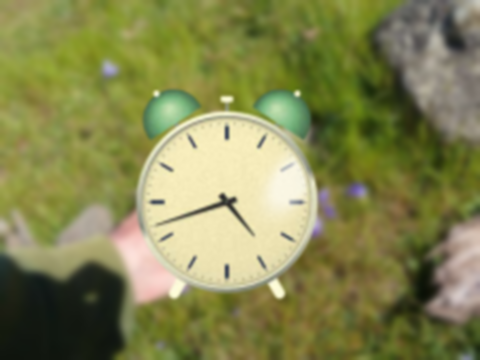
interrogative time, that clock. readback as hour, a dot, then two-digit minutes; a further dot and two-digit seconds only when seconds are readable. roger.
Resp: 4.42
